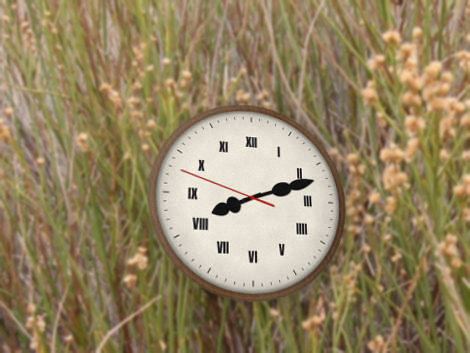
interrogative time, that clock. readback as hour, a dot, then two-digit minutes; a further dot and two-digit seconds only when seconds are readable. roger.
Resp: 8.11.48
